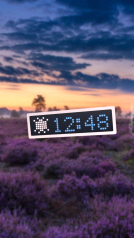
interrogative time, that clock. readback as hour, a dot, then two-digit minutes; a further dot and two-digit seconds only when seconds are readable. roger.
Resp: 12.48
